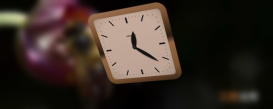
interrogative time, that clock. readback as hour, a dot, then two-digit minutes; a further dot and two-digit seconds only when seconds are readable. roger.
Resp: 12.22
